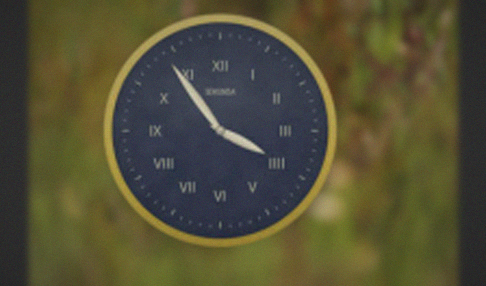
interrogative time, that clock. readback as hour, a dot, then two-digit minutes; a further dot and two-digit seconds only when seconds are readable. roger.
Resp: 3.54
